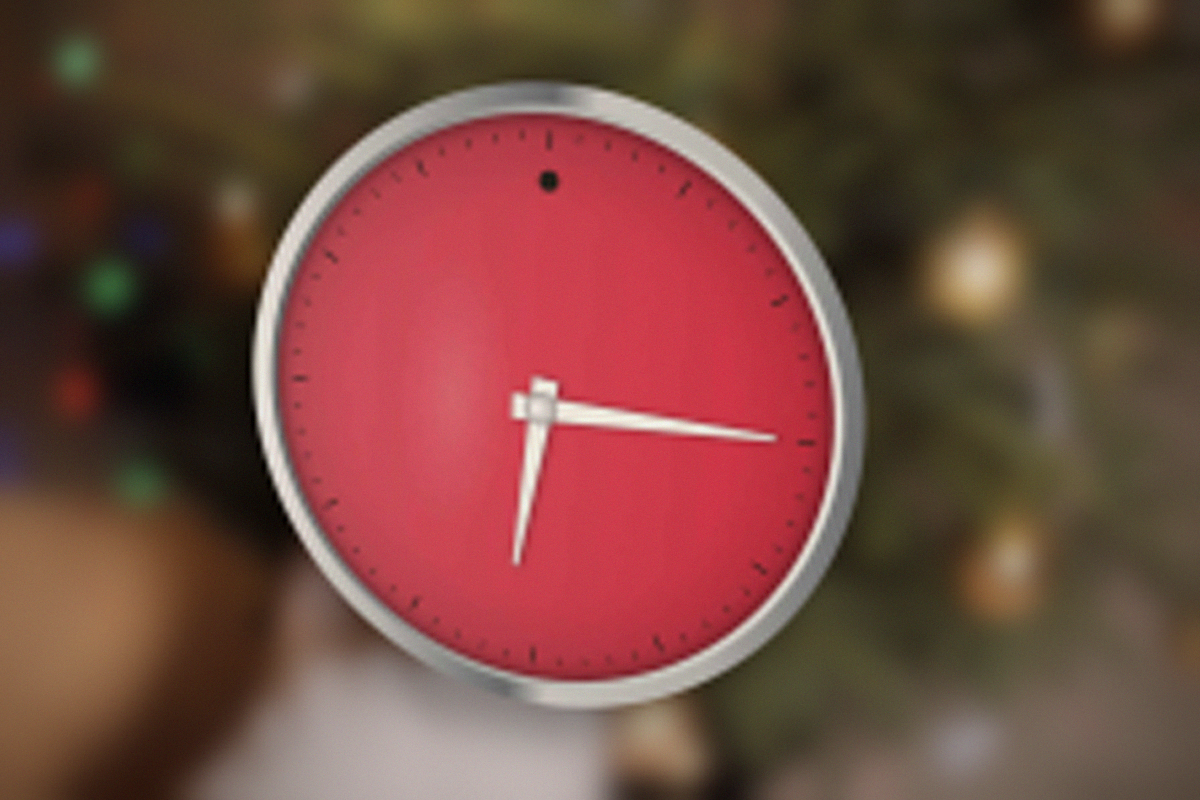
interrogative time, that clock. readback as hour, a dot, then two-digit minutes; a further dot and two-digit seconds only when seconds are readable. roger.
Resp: 6.15
